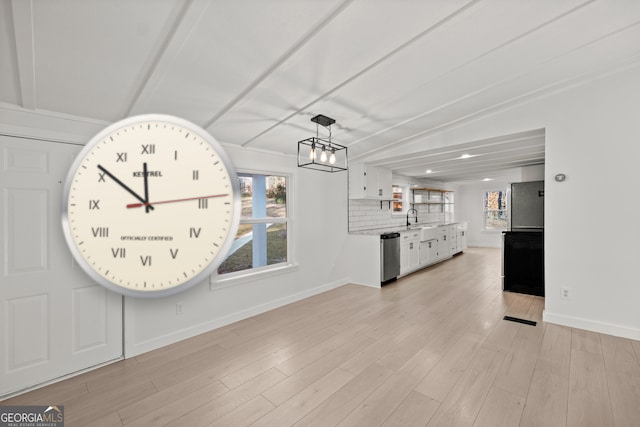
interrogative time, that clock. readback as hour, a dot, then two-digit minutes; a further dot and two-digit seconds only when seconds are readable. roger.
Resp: 11.51.14
